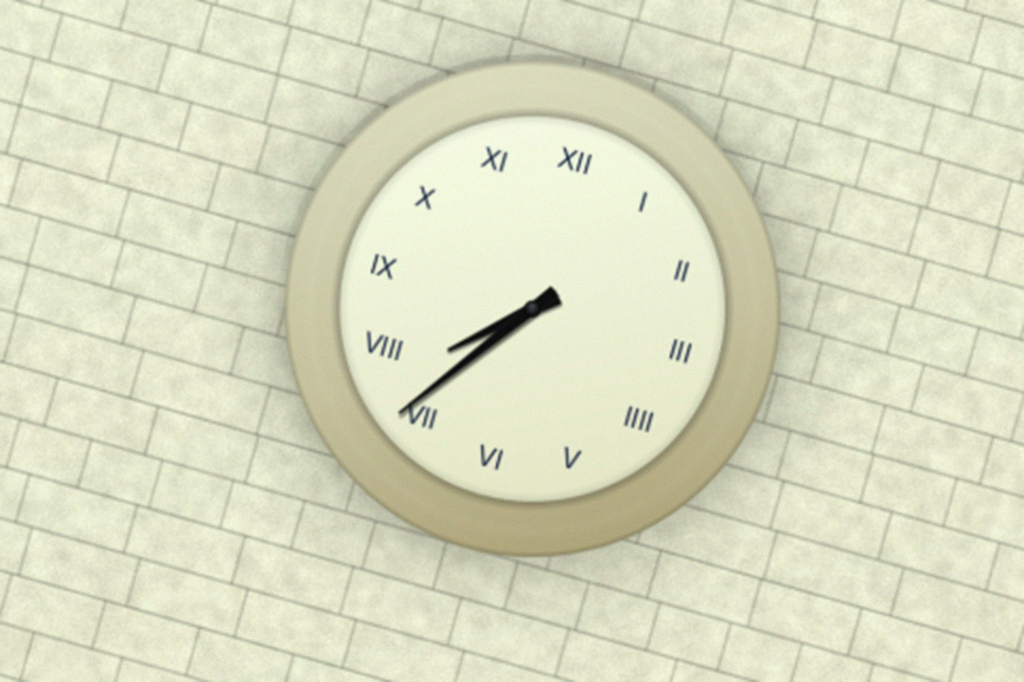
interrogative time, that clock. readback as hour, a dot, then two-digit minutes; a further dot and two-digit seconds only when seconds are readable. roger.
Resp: 7.36
